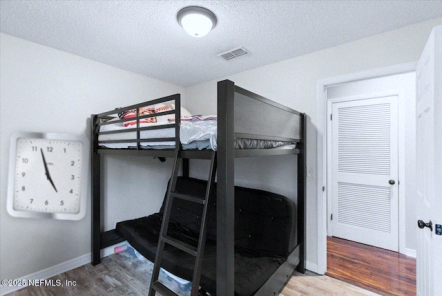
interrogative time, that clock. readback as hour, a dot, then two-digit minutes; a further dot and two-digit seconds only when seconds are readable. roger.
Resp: 4.57
